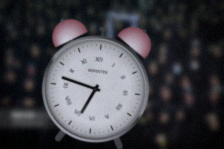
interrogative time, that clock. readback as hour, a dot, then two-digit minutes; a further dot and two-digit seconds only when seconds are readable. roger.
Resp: 6.47
